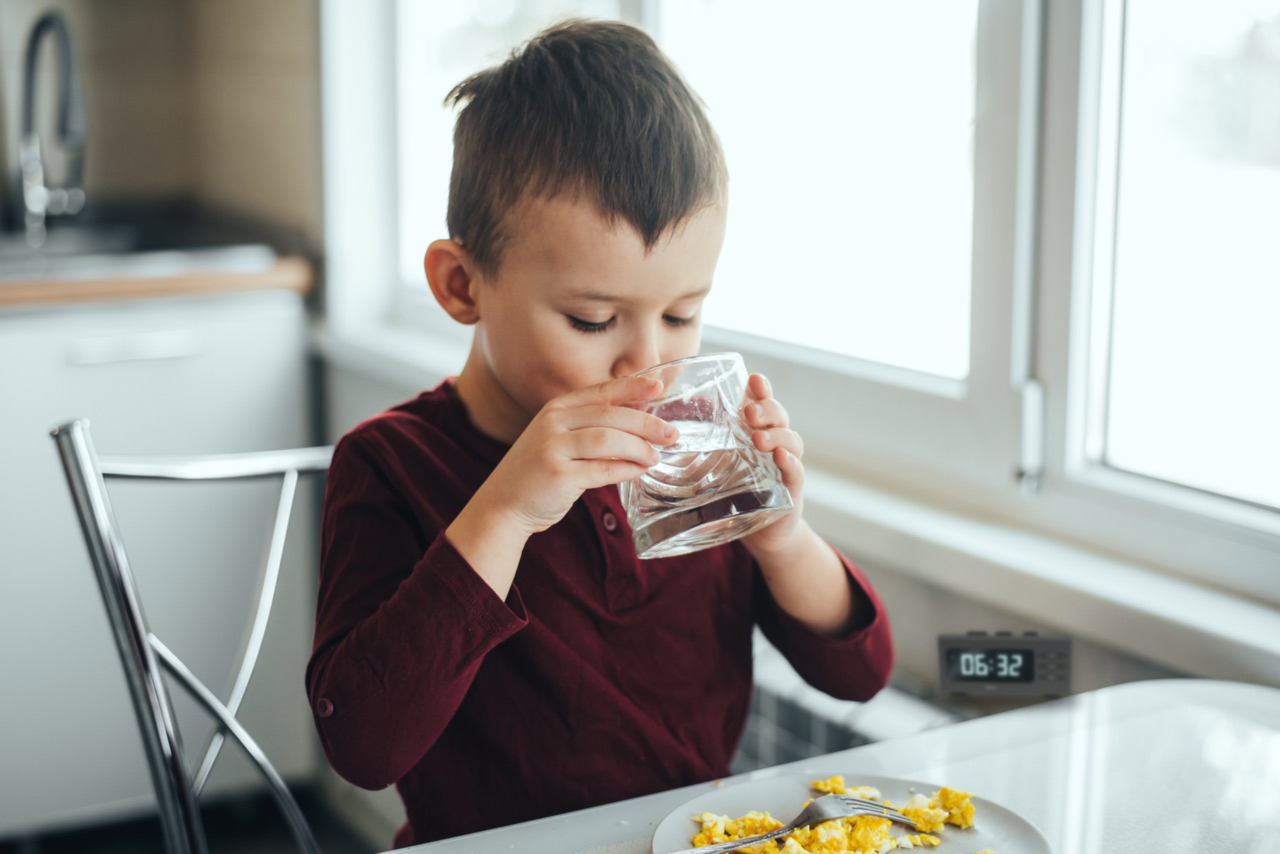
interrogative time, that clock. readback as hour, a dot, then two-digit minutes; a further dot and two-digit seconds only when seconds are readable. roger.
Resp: 6.32
